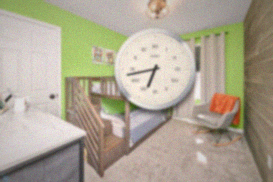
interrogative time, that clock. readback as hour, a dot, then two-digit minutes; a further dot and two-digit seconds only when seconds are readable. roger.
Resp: 6.43
